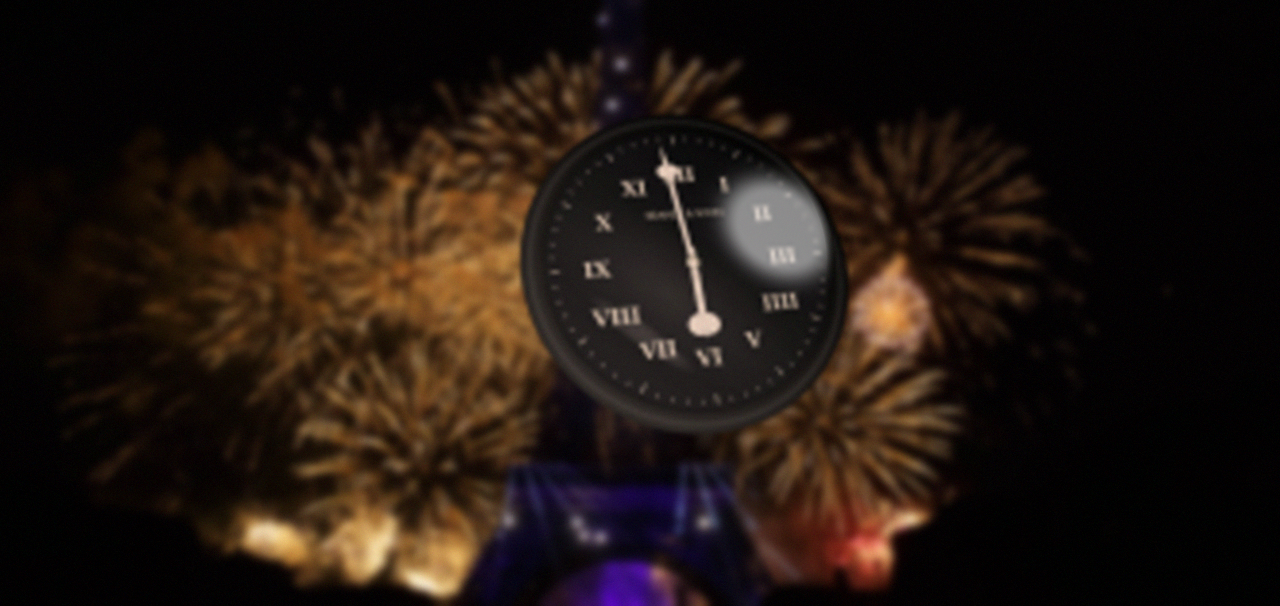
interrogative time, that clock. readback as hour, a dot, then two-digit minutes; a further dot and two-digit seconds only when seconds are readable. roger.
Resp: 5.59
